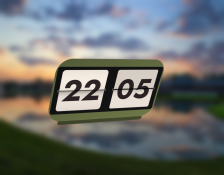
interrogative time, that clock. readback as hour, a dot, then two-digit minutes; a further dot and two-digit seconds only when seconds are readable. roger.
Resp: 22.05
